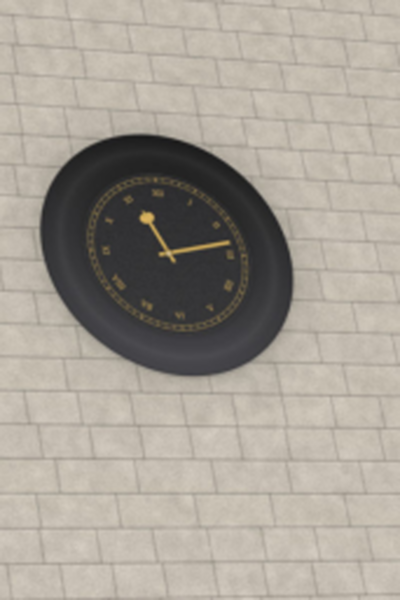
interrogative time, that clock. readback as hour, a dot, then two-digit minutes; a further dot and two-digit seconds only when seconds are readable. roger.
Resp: 11.13
